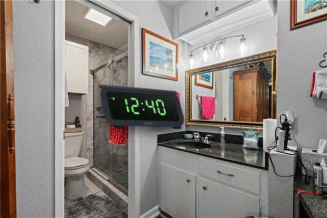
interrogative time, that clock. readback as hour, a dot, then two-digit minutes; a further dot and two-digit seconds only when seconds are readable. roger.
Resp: 12.40
